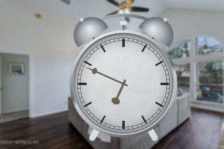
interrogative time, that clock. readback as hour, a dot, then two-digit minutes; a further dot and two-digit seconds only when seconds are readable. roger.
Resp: 6.49
